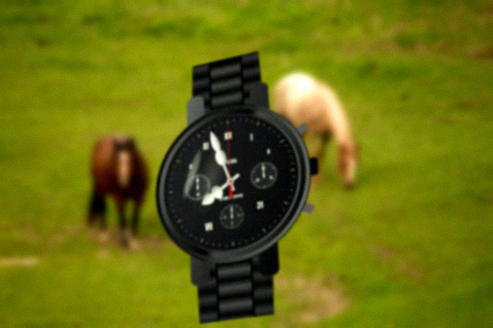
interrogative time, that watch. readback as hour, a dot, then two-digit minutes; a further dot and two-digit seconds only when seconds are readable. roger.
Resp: 7.57
